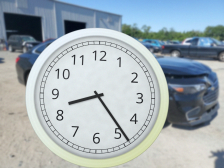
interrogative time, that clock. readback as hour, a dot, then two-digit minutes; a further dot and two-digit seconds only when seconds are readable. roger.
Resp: 8.24
